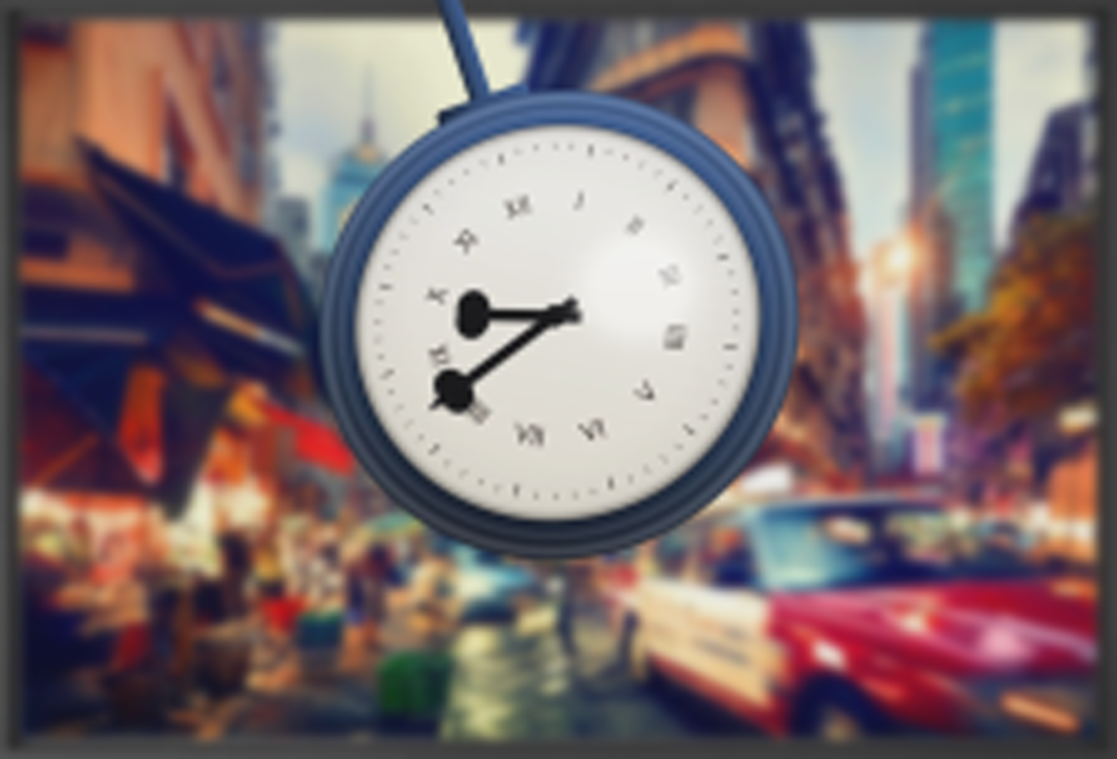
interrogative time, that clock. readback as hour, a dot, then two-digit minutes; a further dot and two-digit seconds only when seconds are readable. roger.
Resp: 9.42
